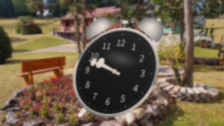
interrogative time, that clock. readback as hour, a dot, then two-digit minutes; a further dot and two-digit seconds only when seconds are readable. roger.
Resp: 9.48
